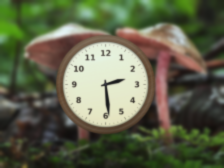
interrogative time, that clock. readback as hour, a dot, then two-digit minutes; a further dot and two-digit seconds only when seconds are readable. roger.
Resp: 2.29
